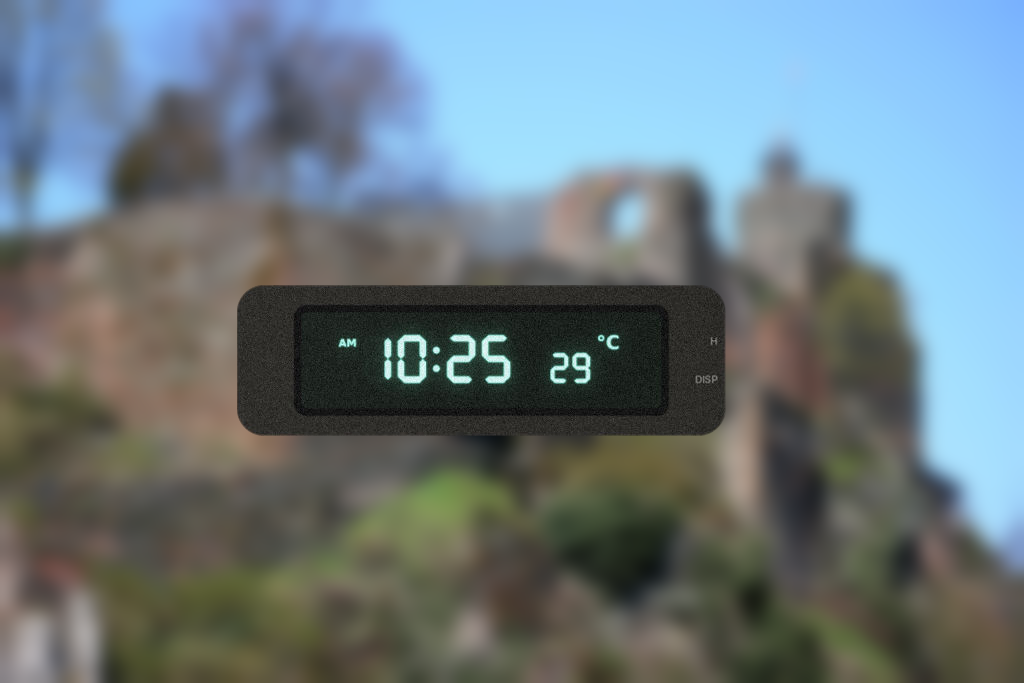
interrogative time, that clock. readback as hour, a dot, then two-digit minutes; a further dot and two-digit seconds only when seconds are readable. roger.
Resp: 10.25
